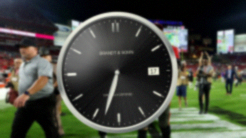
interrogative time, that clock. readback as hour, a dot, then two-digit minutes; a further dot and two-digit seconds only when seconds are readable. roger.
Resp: 6.33
